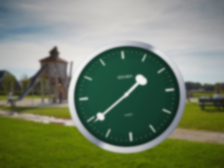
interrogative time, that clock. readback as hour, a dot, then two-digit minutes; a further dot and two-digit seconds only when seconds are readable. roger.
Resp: 1.39
